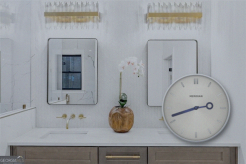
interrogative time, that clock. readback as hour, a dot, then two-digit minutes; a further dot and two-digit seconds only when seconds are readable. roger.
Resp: 2.42
